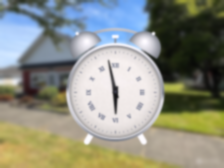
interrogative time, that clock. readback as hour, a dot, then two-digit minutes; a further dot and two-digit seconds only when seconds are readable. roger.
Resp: 5.58
